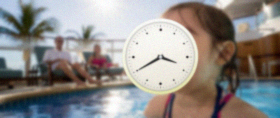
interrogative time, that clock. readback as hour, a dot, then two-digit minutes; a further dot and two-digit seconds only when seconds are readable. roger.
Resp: 3.40
